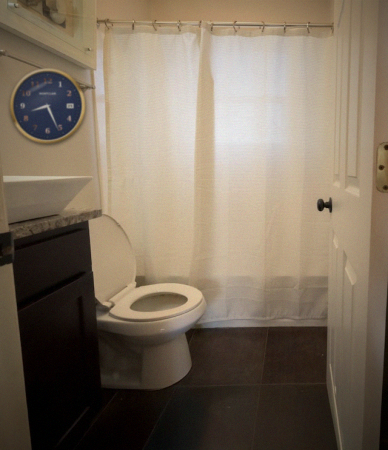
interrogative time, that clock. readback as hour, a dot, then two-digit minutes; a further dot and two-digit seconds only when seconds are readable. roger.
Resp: 8.26
